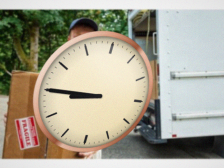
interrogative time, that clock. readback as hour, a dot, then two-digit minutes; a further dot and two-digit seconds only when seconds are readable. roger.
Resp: 8.45
